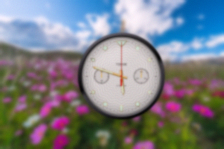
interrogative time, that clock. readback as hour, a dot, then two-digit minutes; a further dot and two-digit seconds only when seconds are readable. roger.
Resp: 5.48
